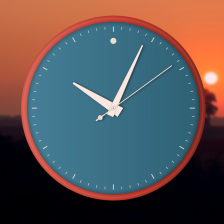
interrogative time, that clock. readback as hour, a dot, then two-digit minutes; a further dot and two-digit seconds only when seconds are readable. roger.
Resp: 10.04.09
